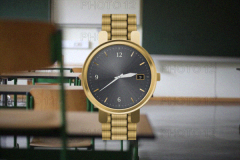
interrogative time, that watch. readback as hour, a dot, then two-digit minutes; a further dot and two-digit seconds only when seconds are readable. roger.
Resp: 2.39
